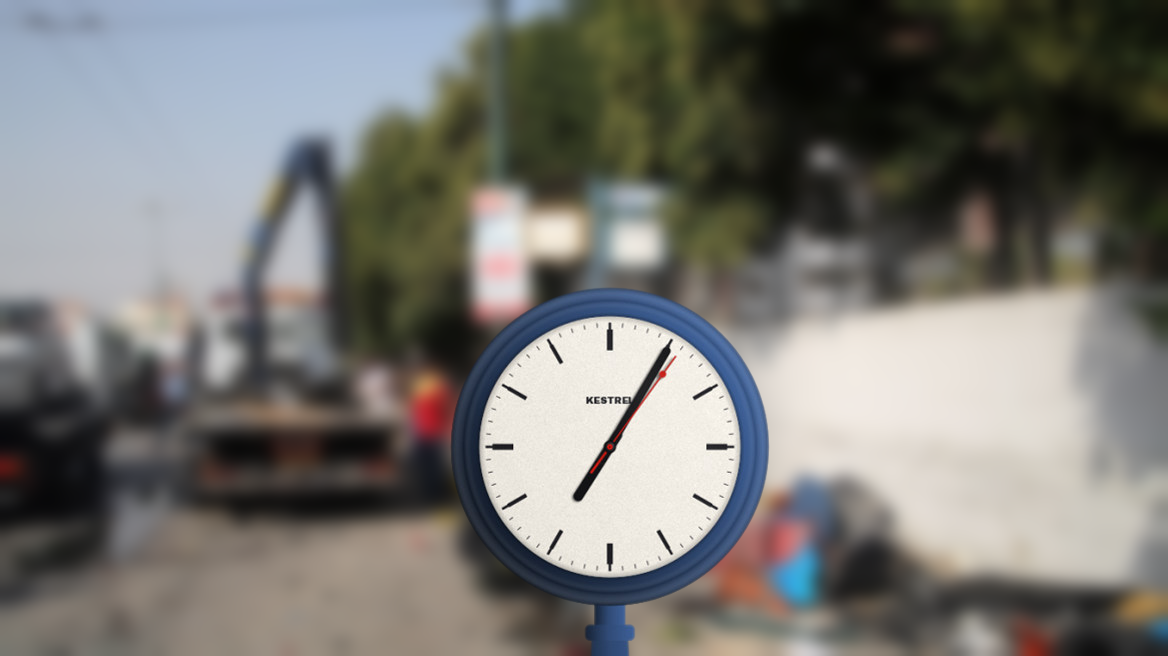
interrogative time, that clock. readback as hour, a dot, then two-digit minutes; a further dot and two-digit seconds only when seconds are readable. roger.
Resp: 7.05.06
